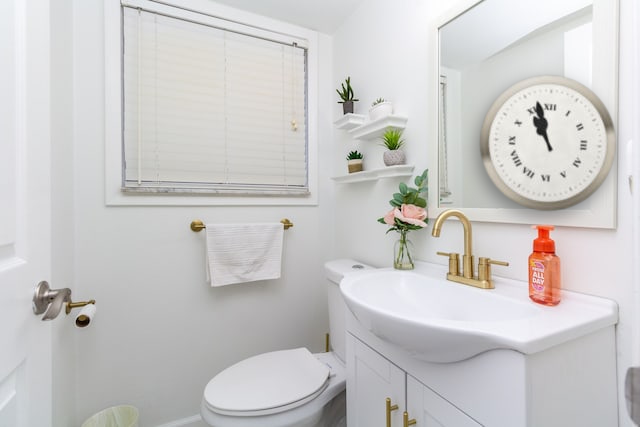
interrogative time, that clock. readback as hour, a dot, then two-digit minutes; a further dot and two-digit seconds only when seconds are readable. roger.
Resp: 10.57
